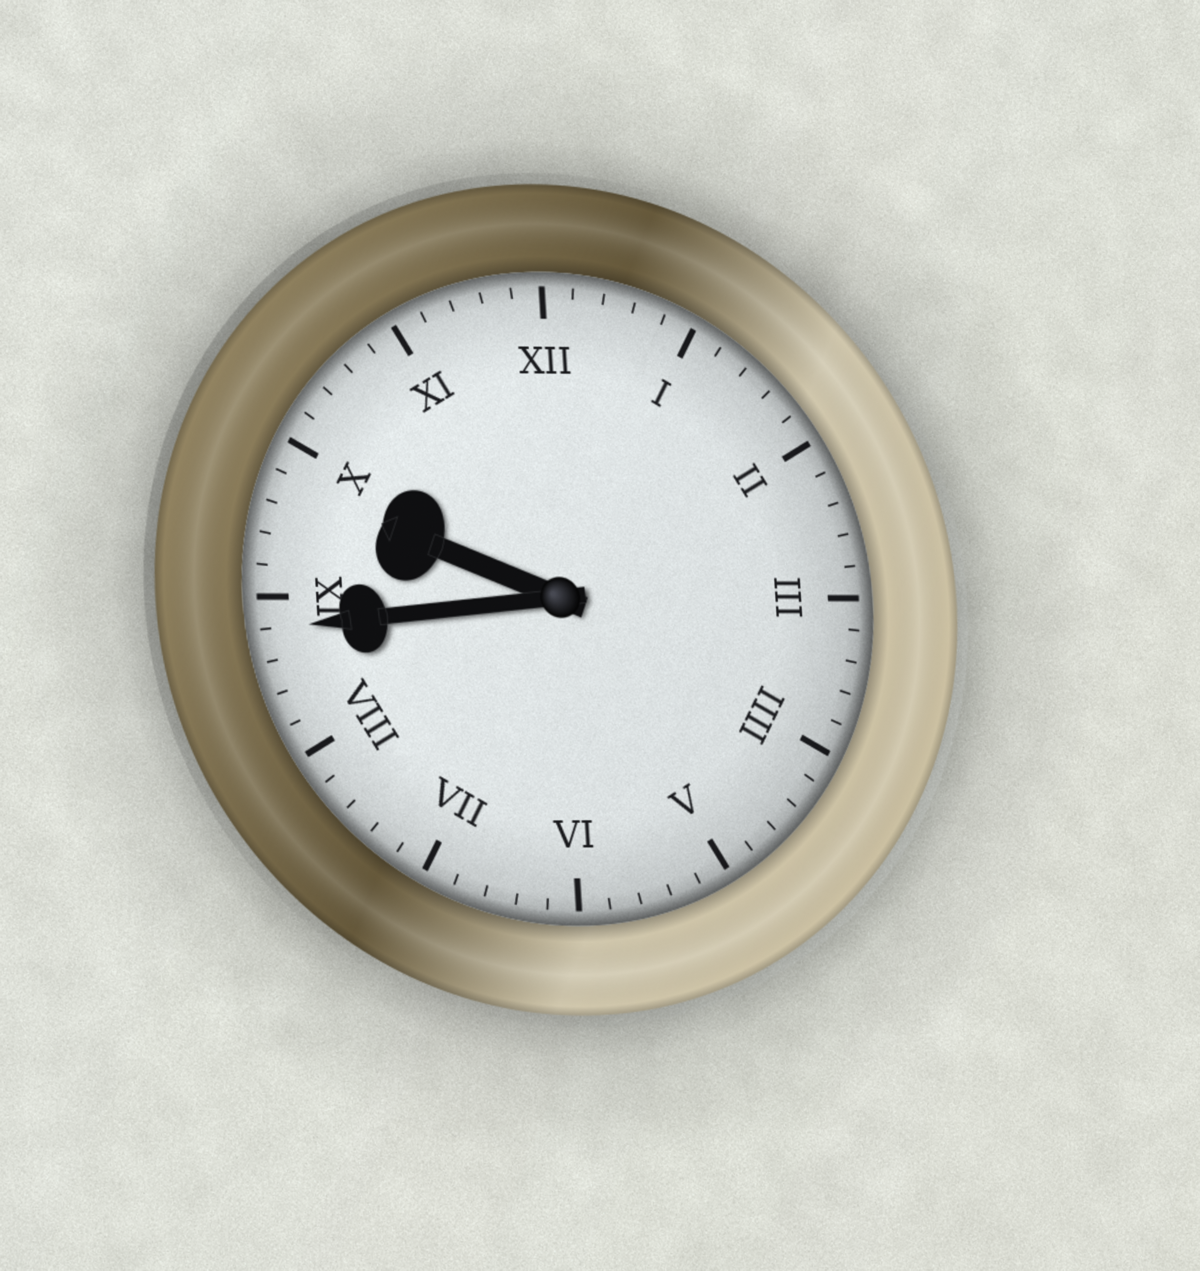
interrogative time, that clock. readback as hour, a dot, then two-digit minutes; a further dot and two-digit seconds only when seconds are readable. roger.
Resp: 9.44
